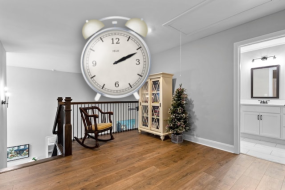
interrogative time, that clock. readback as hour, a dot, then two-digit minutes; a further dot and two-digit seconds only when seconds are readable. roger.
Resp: 2.11
